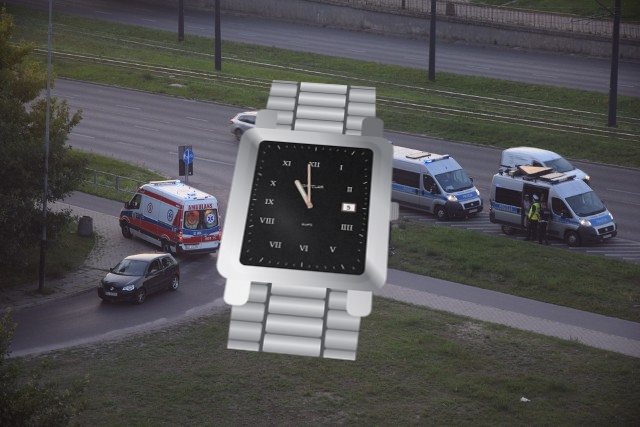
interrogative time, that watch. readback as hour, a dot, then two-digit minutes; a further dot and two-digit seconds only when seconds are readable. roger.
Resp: 10.59
